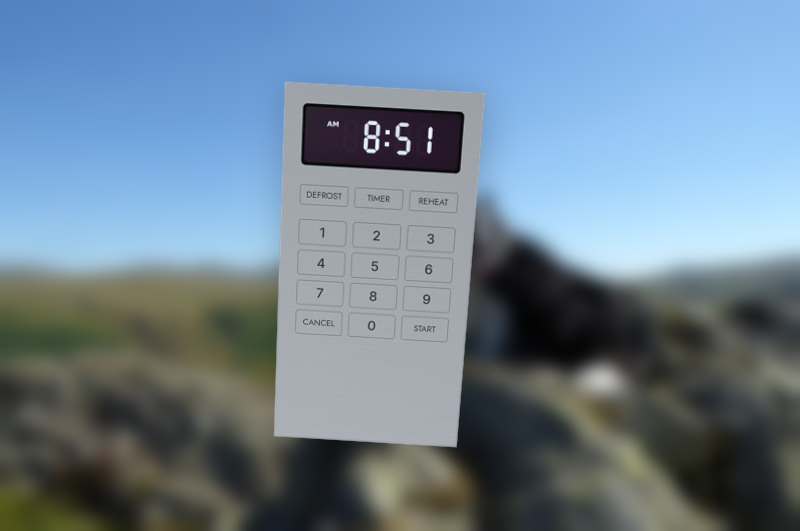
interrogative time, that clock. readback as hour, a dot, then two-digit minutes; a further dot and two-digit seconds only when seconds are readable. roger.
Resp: 8.51
